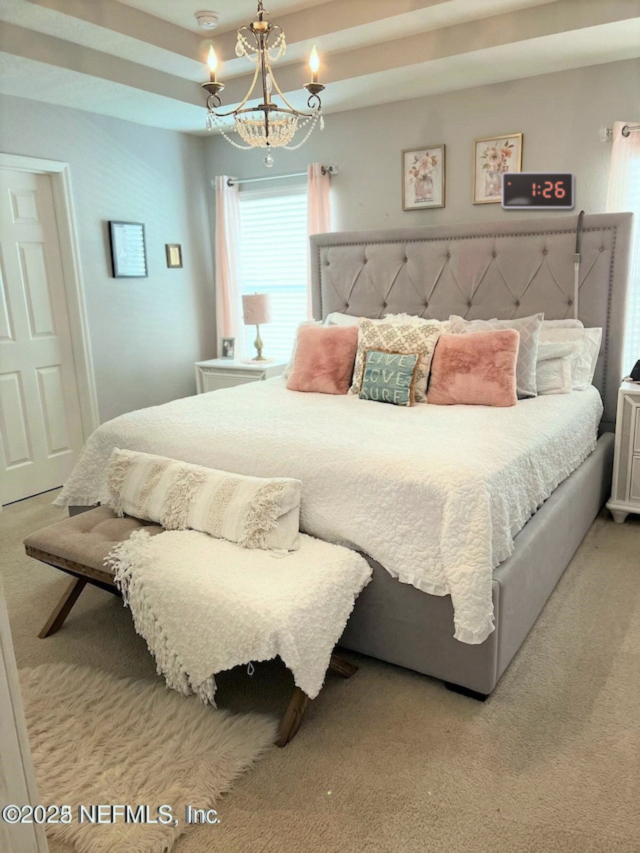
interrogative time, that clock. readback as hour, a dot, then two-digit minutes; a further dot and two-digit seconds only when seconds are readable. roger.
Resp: 1.26
